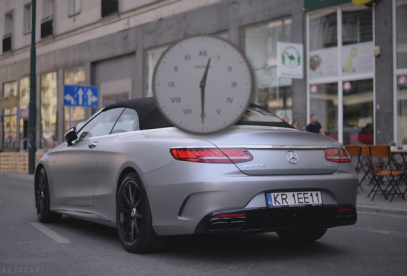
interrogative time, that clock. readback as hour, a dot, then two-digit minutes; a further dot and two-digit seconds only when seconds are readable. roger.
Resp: 12.30
